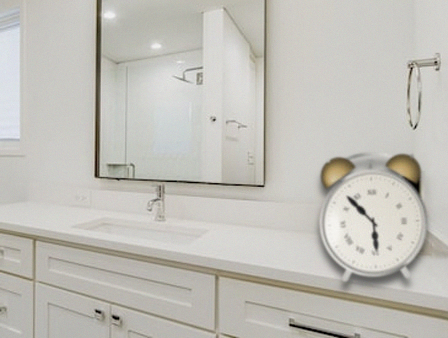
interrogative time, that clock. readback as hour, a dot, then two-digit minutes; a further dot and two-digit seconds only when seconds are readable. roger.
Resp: 5.53
